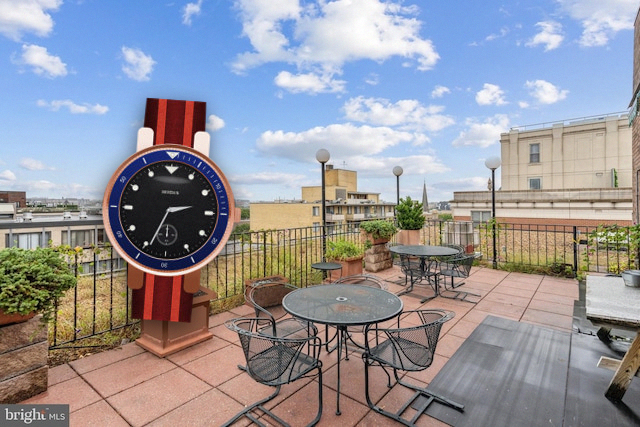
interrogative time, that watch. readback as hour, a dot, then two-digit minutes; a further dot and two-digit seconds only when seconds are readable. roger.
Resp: 2.34
